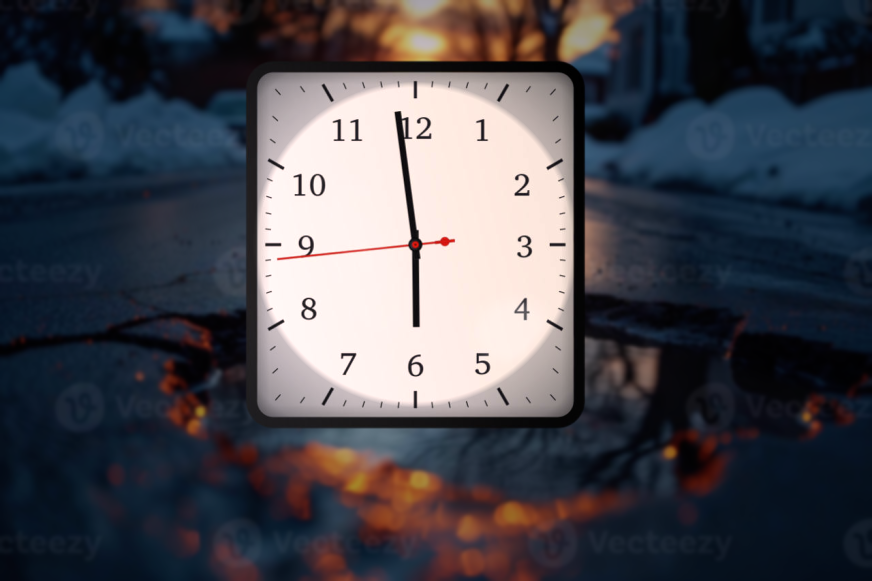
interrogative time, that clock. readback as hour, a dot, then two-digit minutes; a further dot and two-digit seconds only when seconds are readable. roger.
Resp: 5.58.44
